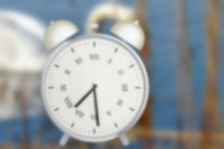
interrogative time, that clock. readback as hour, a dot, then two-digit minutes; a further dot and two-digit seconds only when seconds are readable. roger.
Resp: 7.29
